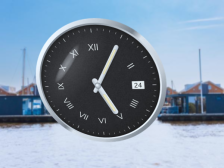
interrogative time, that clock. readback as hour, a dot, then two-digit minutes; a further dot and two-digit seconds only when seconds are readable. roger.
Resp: 5.05
